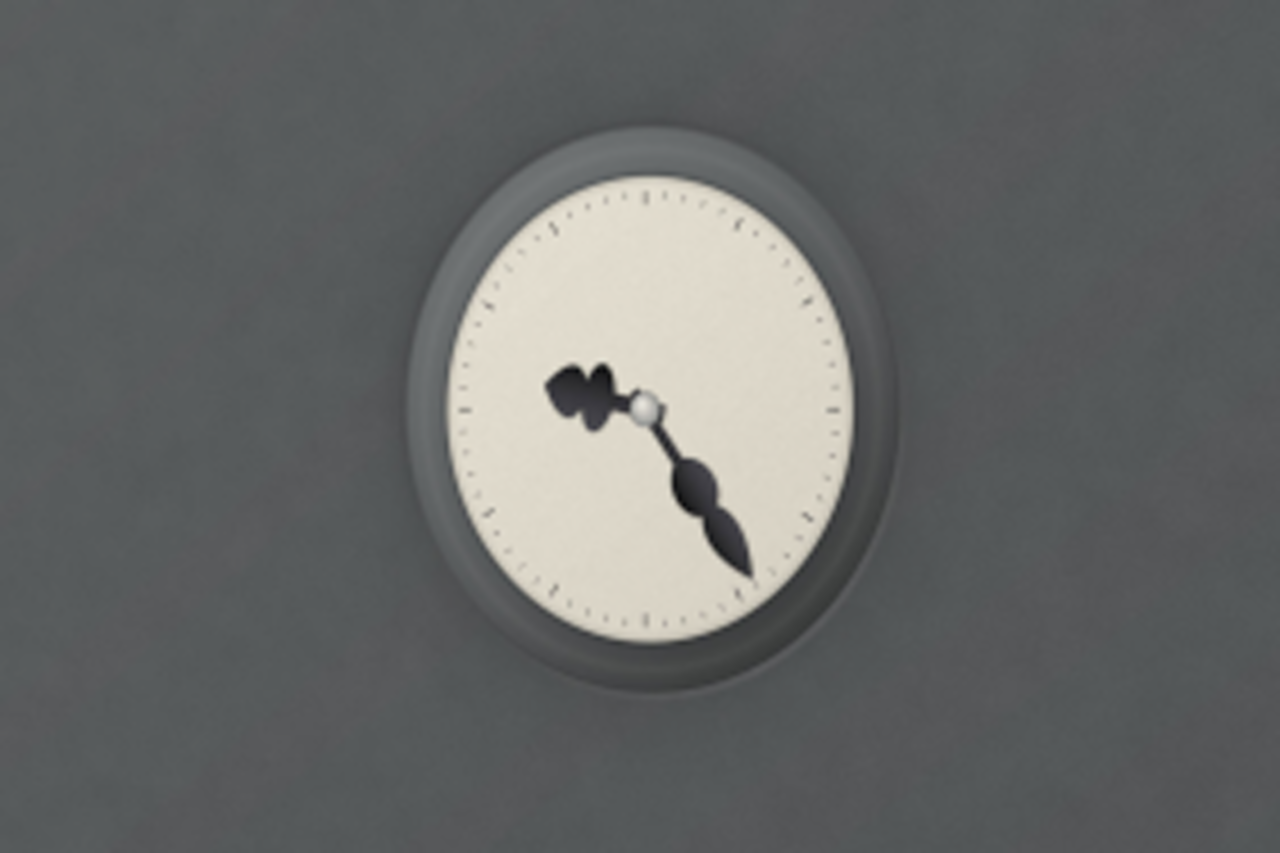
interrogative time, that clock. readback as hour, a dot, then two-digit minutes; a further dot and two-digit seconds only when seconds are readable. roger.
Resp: 9.24
